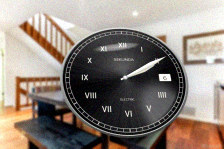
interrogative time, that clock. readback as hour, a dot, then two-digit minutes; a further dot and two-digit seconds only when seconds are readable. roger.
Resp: 2.10
